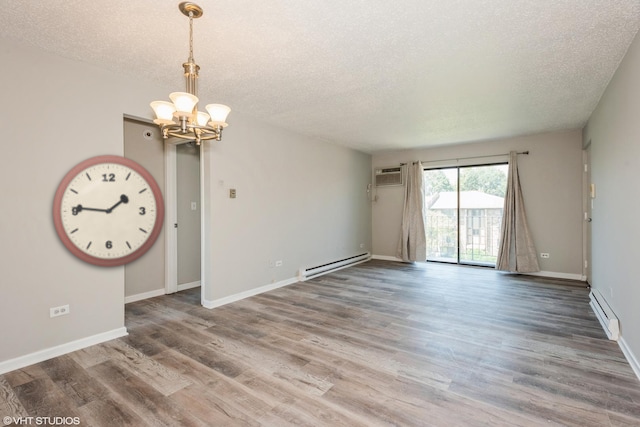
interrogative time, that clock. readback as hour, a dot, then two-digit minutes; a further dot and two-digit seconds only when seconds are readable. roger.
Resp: 1.46
